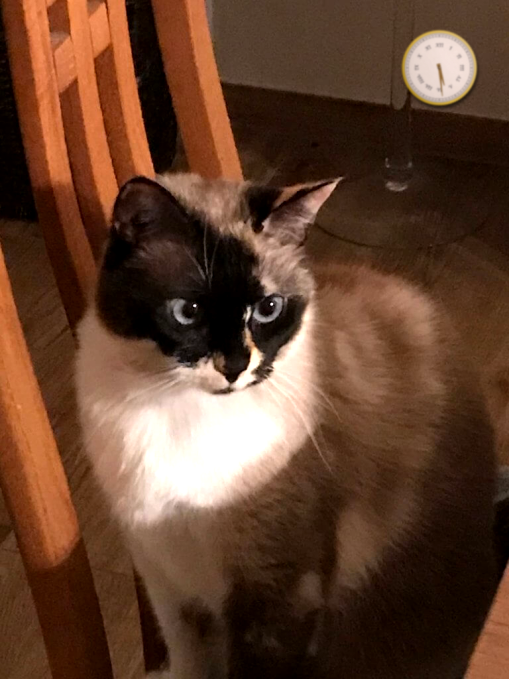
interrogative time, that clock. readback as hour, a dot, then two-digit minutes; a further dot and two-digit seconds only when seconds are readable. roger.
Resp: 5.29
